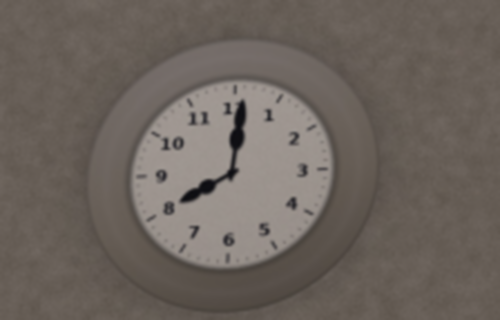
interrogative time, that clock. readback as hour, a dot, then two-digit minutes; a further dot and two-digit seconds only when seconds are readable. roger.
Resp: 8.01
